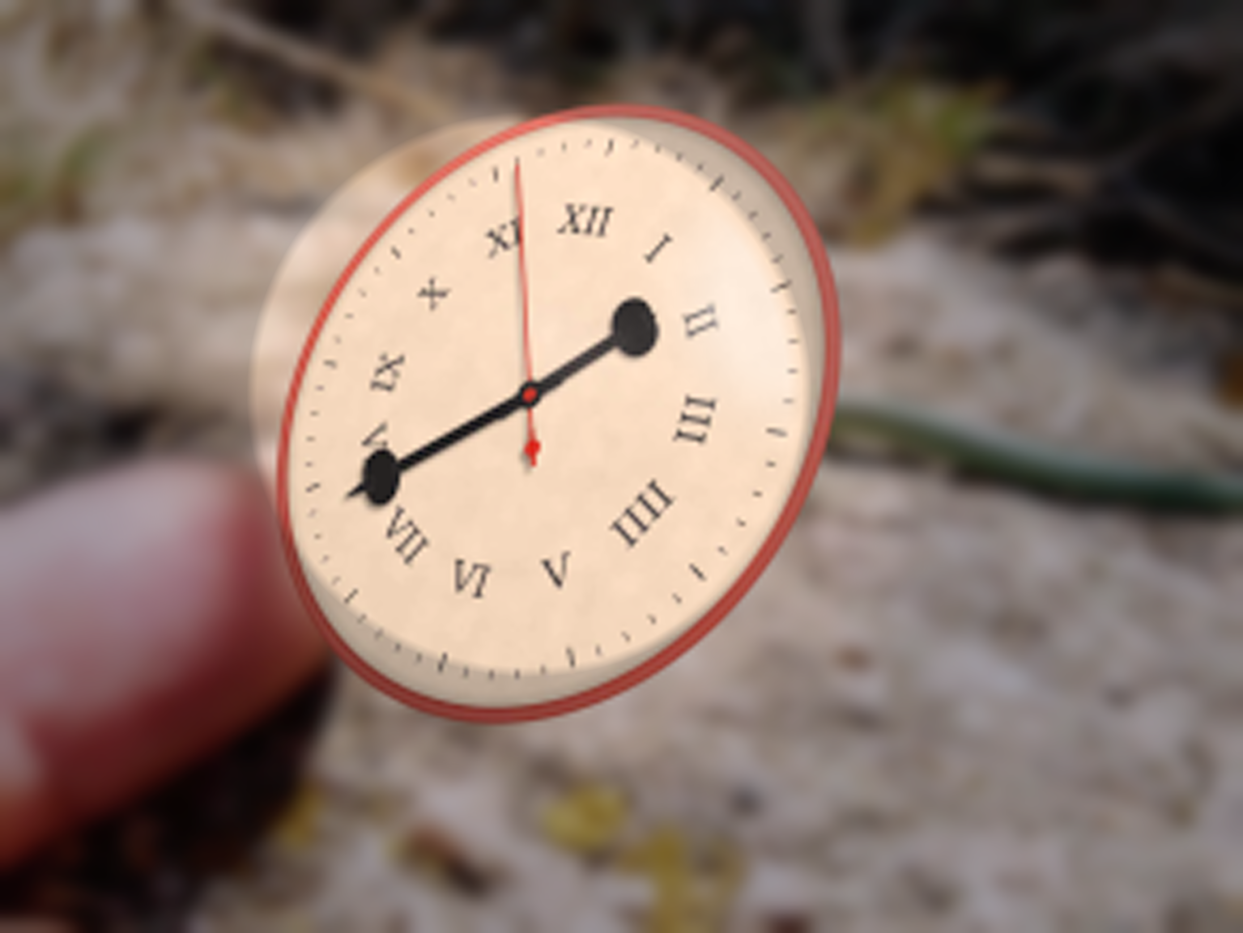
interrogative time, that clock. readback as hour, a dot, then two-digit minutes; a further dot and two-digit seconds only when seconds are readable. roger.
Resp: 1.38.56
